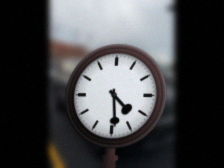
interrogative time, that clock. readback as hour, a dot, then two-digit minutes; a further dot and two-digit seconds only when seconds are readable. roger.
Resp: 4.29
